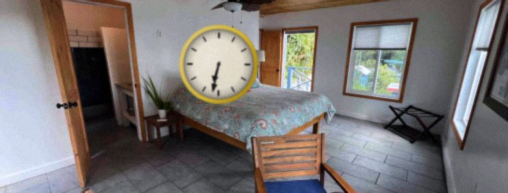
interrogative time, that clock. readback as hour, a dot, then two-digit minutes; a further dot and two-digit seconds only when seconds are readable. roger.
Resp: 6.32
